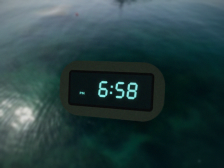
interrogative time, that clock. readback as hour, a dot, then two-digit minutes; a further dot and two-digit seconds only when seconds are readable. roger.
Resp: 6.58
